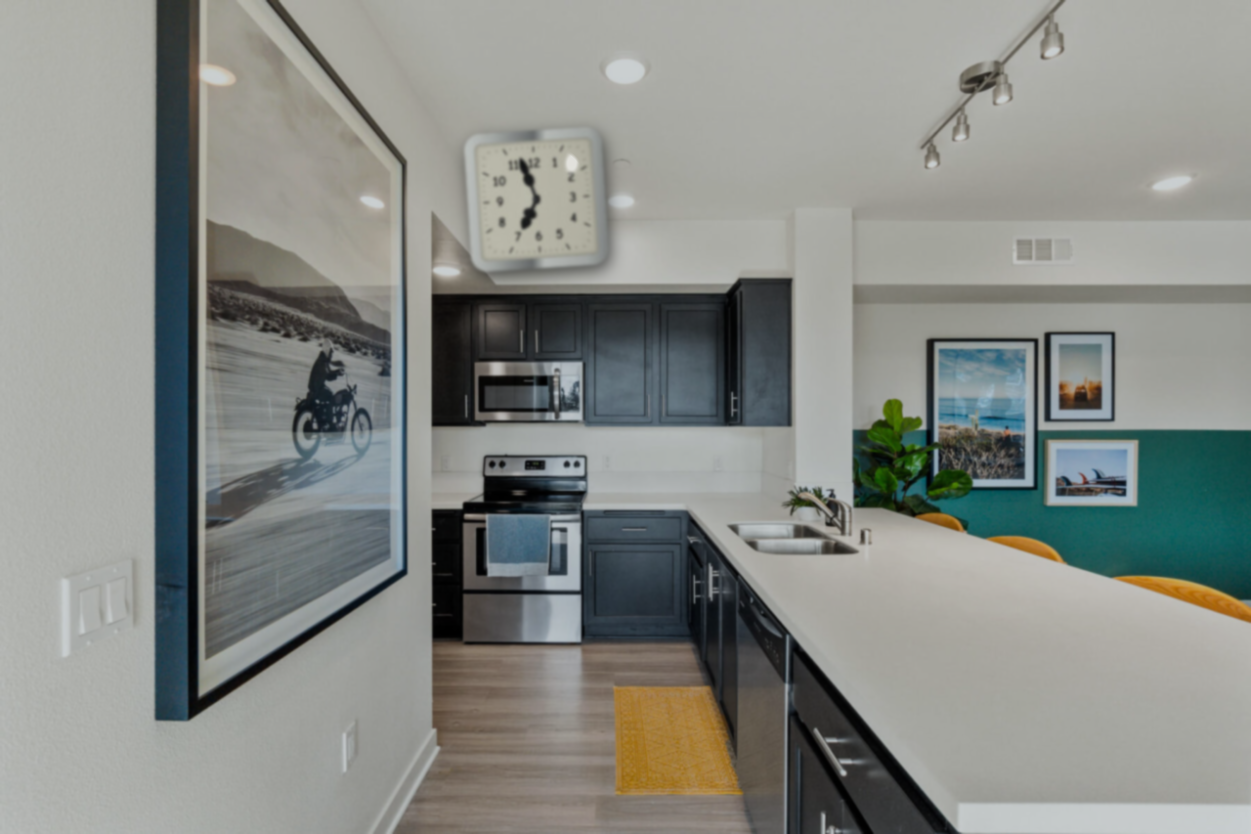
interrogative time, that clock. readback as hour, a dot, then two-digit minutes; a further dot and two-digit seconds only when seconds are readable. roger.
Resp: 6.57
